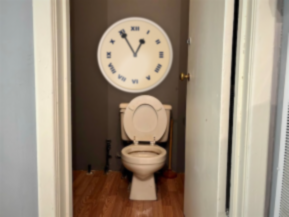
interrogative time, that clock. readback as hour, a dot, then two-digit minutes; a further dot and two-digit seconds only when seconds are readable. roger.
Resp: 12.55
